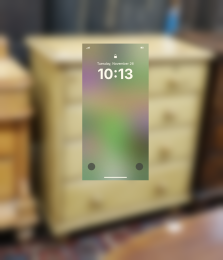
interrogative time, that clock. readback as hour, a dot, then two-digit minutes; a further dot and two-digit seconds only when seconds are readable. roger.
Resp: 10.13
